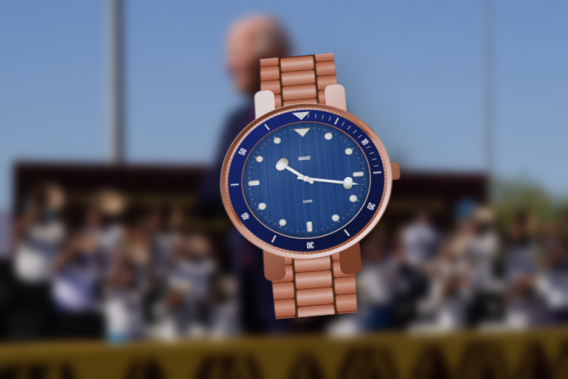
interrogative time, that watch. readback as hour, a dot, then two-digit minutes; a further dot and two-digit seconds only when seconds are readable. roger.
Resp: 10.17
